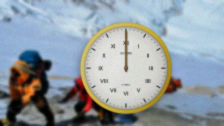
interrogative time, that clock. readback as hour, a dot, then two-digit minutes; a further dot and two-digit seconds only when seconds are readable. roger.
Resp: 12.00
